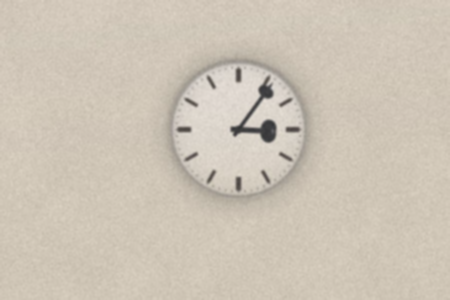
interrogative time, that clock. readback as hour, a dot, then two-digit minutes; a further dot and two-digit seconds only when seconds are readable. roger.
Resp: 3.06
